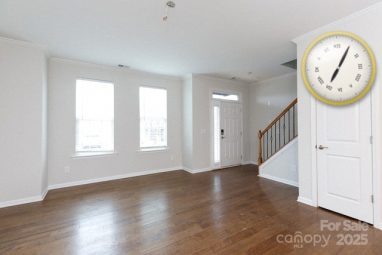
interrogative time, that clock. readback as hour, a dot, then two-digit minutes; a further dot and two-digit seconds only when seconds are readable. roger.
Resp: 7.05
